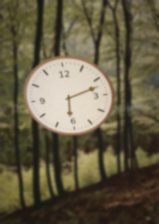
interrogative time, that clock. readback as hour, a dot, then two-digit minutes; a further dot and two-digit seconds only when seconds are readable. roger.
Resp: 6.12
